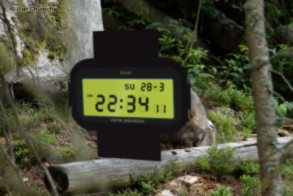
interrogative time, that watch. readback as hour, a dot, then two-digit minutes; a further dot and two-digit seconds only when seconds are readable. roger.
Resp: 22.34
